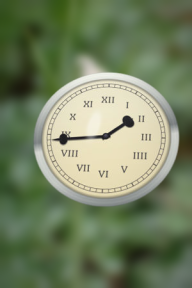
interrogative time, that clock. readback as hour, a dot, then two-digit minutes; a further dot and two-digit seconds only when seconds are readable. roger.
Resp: 1.44
